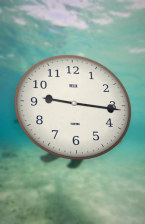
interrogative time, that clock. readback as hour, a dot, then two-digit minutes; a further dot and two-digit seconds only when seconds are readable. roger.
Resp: 9.16
